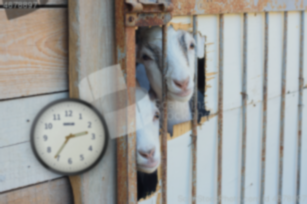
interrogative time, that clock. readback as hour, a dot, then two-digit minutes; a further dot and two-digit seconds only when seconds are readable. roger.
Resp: 2.36
